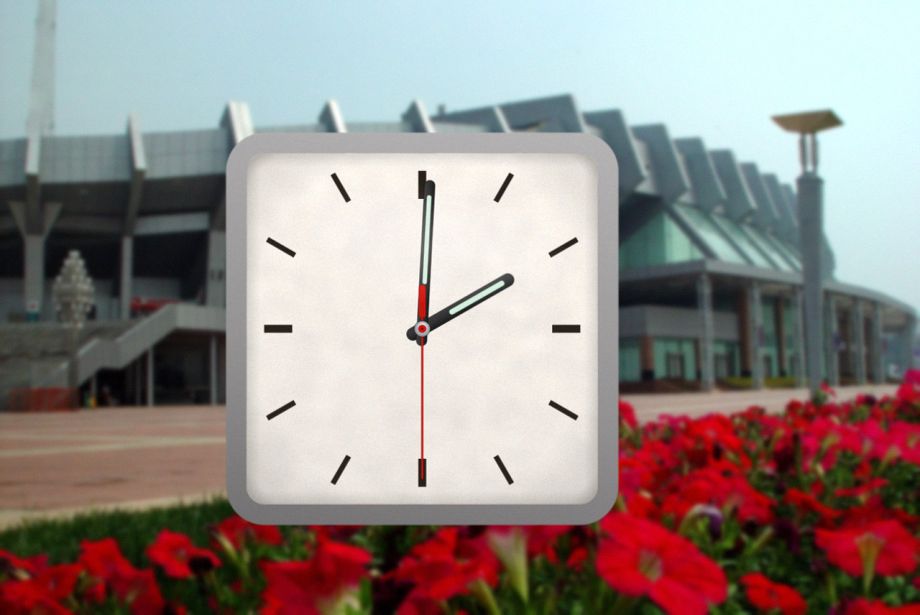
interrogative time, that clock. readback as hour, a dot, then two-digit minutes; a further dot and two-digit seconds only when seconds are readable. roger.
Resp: 2.00.30
